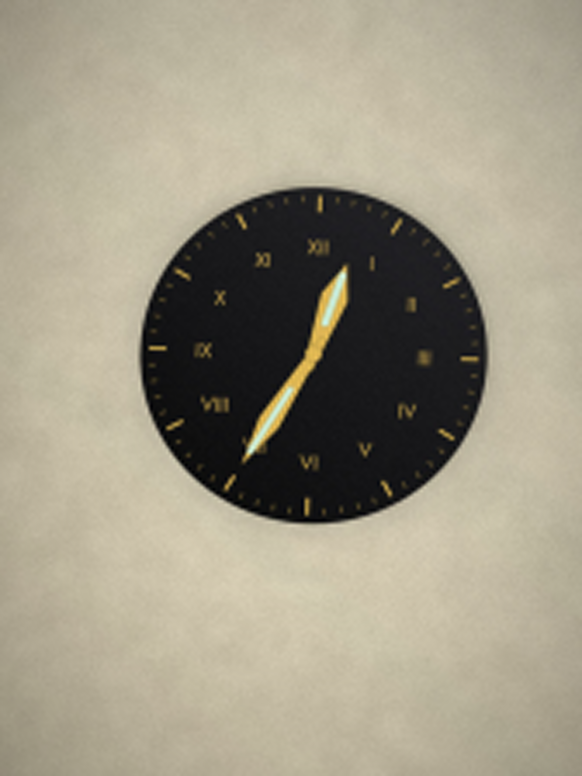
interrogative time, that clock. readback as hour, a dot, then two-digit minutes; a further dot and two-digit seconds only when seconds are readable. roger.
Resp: 12.35
